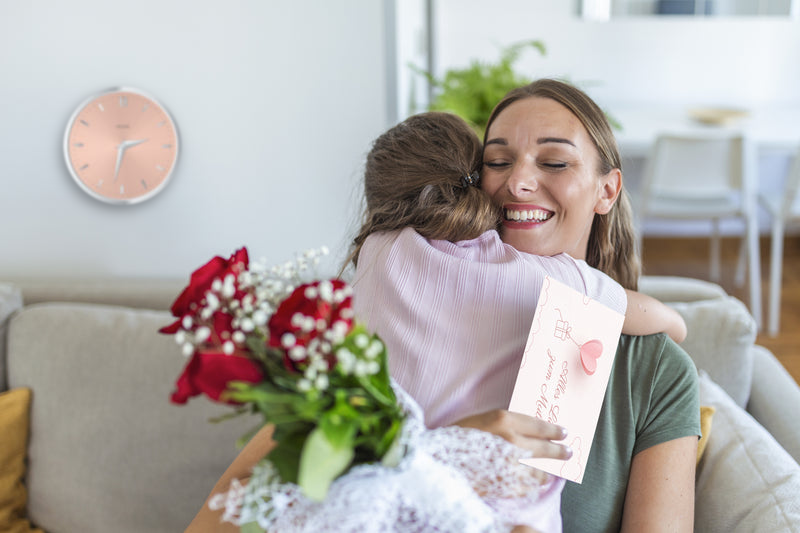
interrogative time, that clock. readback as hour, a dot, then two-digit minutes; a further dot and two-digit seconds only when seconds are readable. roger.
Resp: 2.32
